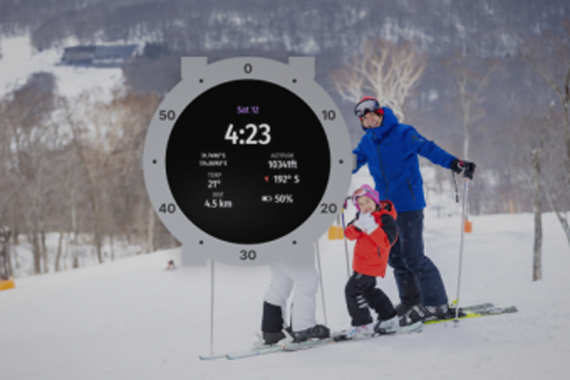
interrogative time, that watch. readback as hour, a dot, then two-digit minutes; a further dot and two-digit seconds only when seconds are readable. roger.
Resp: 4.23
